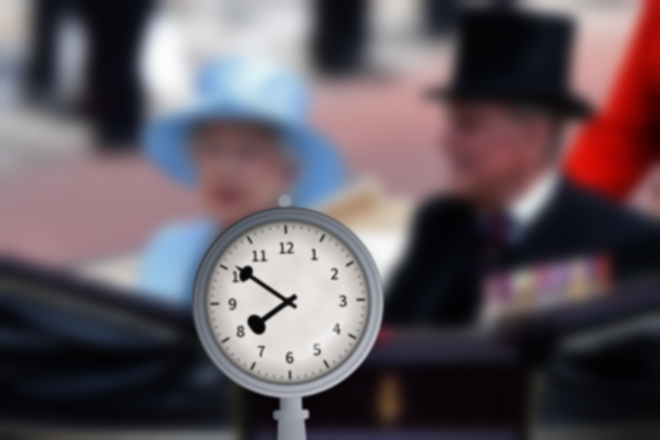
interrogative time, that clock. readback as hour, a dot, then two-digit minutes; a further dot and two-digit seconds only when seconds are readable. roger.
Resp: 7.51
